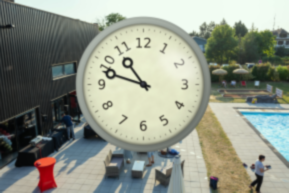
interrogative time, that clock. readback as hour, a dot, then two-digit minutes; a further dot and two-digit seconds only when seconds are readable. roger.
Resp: 10.48
